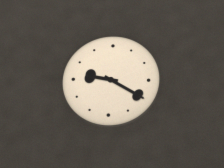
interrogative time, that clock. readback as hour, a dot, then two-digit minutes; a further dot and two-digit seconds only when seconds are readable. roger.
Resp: 9.20
